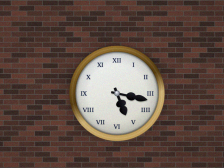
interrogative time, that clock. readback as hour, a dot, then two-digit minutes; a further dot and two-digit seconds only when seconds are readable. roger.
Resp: 5.17
